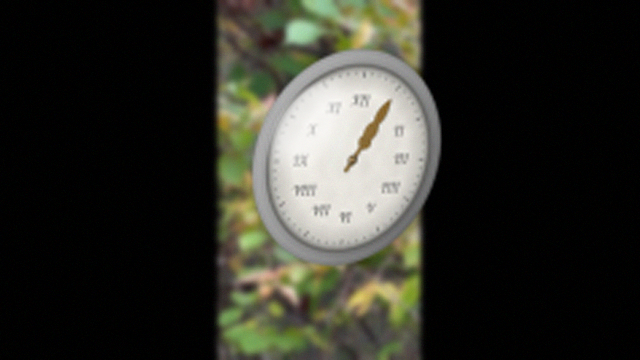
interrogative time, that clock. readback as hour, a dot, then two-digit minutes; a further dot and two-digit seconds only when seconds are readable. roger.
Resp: 1.05
